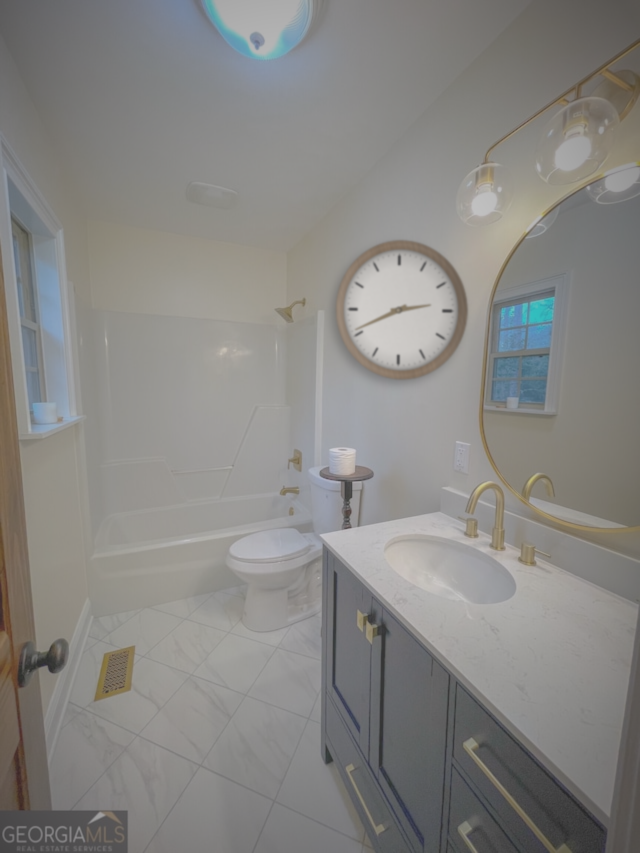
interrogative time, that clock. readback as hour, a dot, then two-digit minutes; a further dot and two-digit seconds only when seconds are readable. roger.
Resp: 2.41
